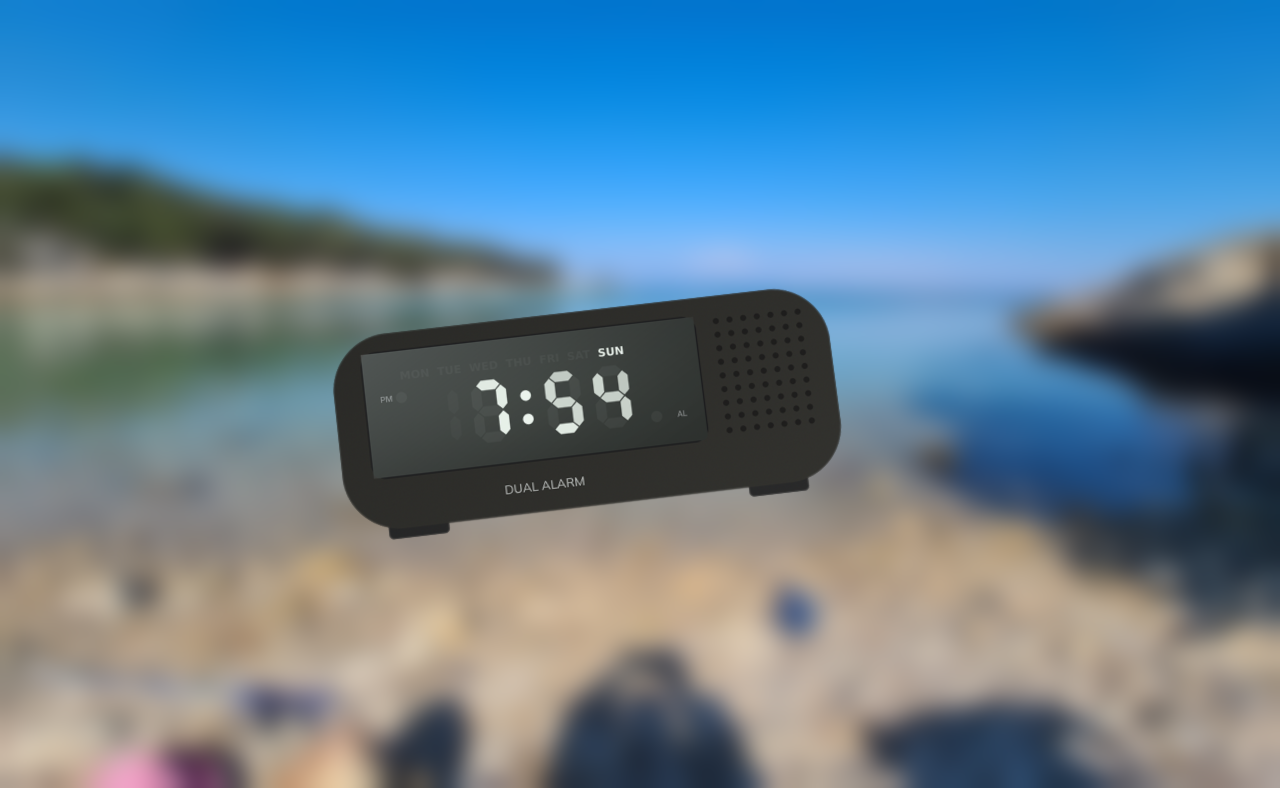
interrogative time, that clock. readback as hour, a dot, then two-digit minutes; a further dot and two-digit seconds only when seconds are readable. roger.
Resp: 7.54
